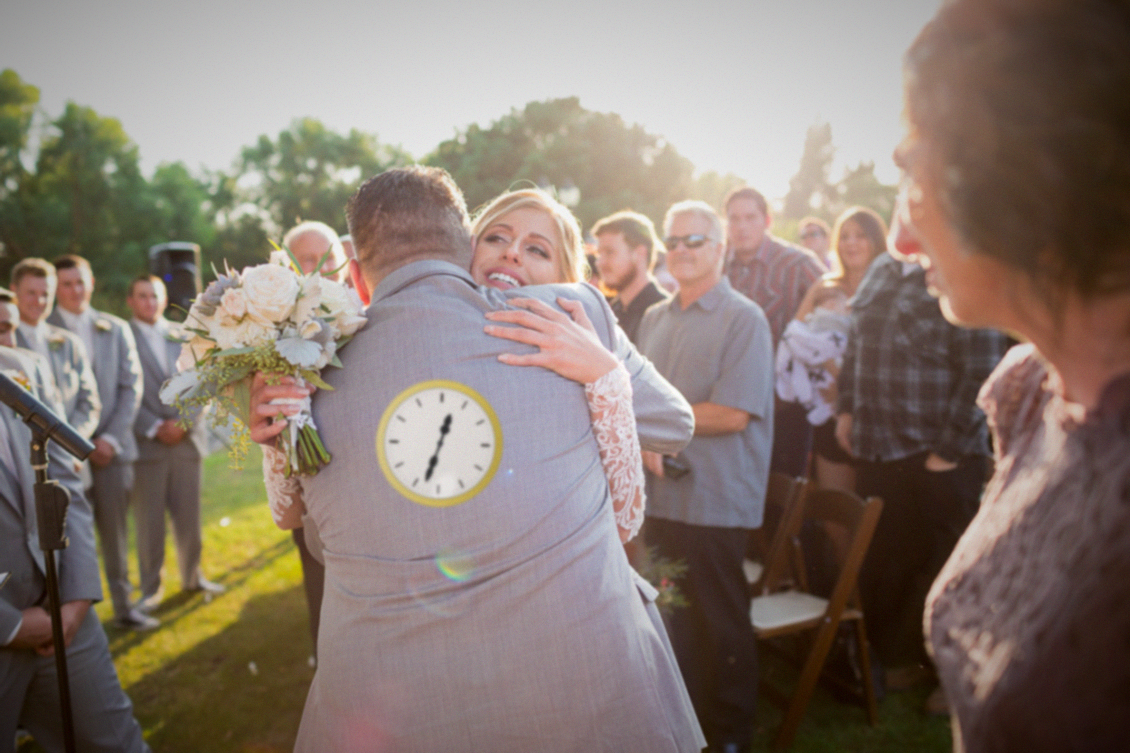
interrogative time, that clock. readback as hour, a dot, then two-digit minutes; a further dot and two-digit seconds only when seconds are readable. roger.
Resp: 12.33
